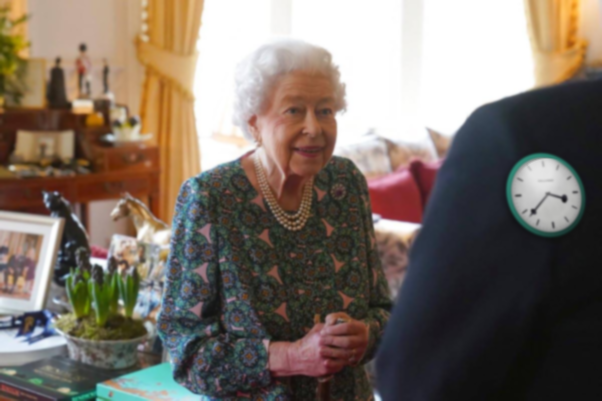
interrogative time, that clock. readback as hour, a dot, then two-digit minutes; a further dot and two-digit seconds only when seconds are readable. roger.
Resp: 3.38
